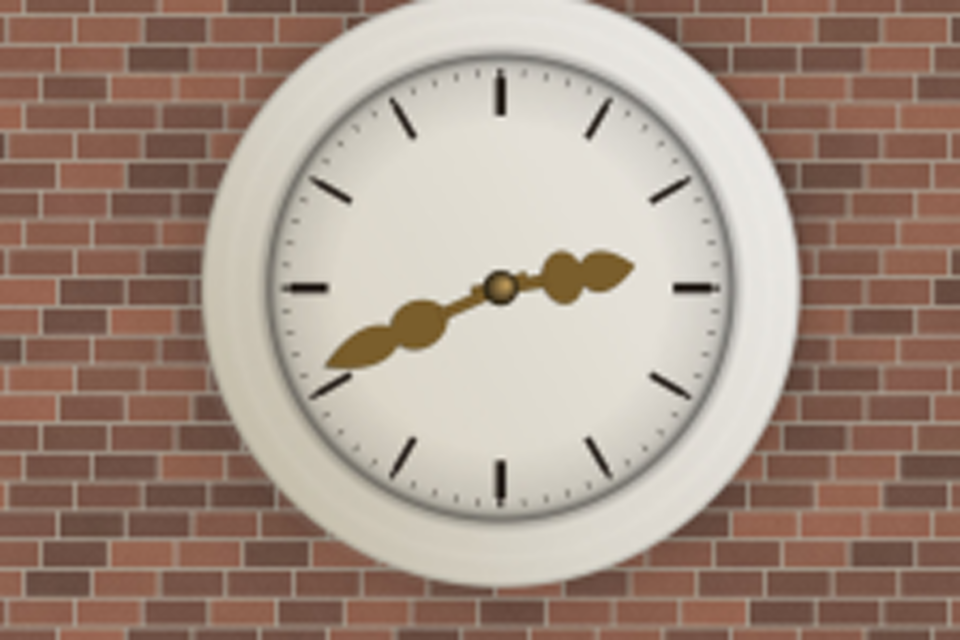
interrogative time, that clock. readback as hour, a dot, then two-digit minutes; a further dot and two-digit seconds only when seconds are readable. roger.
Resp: 2.41
